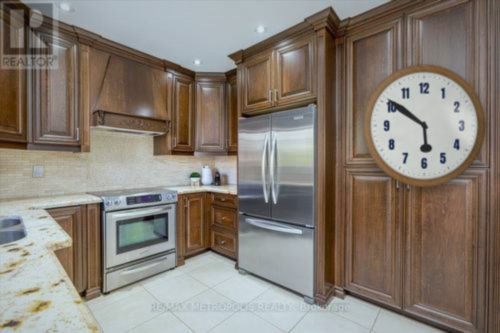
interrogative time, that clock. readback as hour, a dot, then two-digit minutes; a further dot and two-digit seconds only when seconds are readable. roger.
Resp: 5.51
